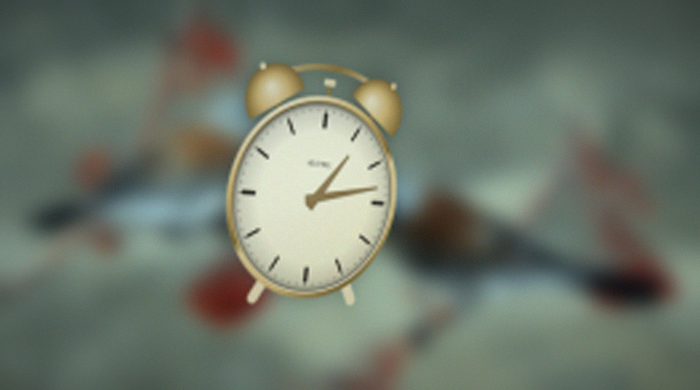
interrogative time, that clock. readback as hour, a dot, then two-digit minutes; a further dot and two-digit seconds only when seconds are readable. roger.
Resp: 1.13
